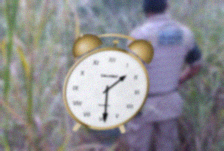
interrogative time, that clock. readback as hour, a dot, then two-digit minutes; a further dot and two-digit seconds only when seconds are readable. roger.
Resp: 1.29
